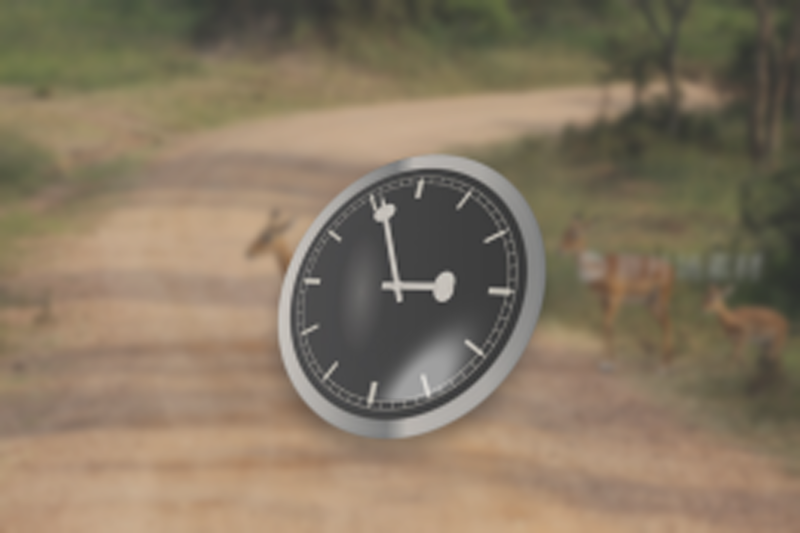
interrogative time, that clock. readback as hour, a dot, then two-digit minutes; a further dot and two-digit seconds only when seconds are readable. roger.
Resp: 2.56
